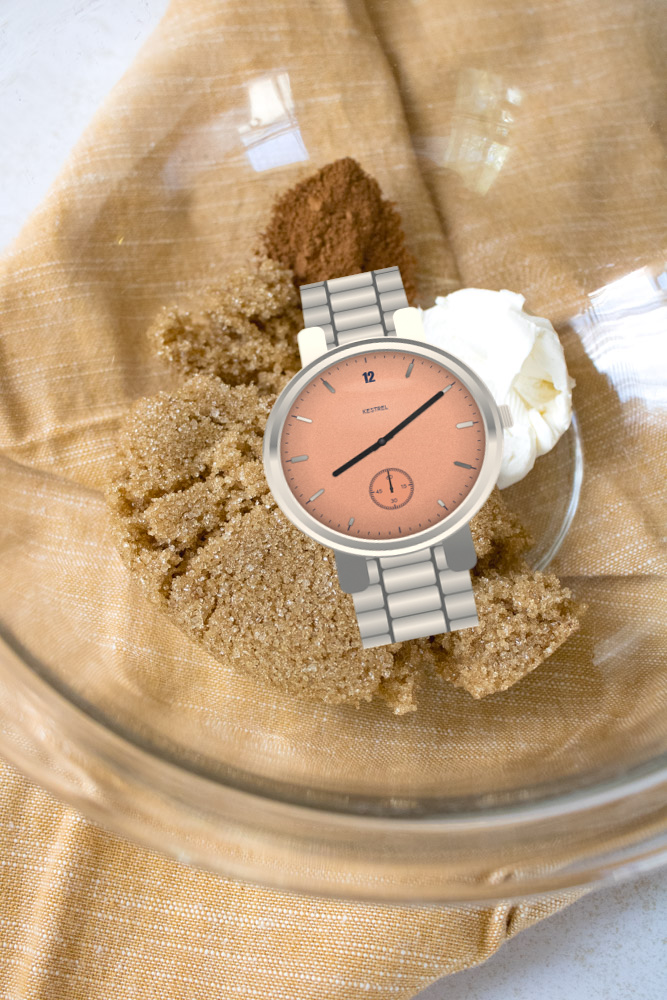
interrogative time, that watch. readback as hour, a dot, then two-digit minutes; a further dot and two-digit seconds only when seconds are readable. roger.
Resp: 8.10
